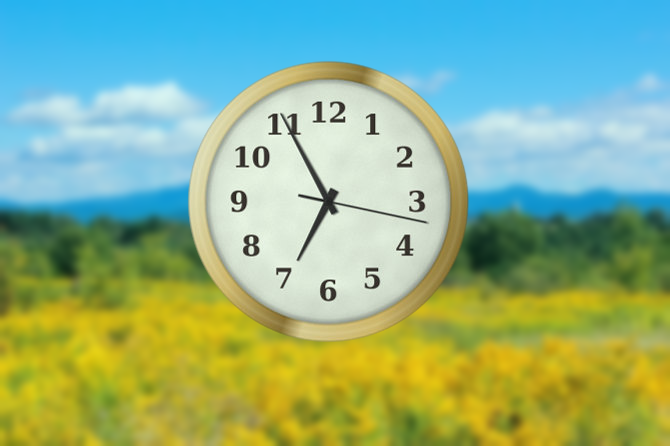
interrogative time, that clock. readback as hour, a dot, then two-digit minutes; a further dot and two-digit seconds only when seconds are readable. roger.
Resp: 6.55.17
